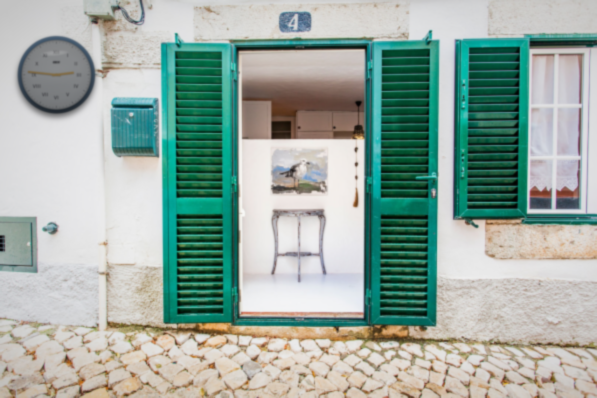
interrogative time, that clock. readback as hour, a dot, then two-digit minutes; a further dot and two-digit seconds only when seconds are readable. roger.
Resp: 2.46
